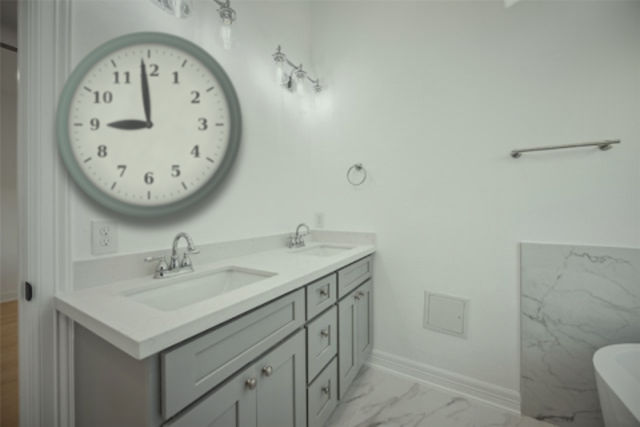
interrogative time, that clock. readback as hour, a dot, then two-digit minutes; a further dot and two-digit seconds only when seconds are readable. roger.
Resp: 8.59
